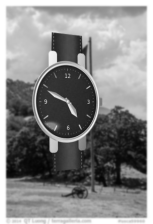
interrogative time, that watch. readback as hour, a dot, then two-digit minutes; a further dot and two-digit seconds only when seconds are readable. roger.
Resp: 4.49
